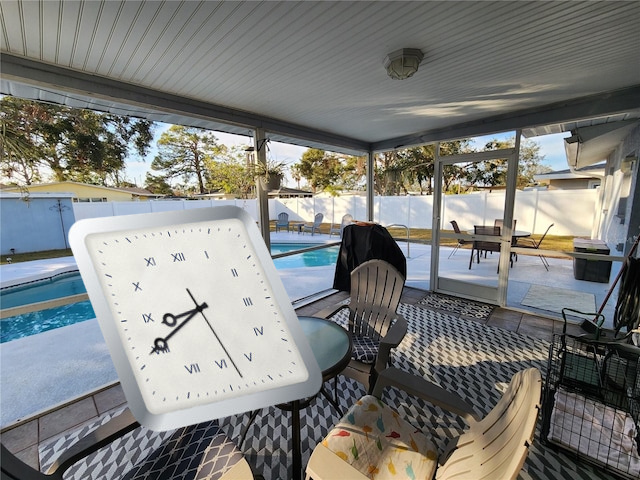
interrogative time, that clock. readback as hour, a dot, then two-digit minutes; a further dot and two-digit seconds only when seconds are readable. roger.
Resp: 8.40.28
